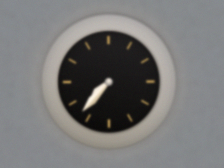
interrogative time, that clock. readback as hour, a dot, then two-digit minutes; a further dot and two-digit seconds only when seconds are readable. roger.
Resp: 7.37
